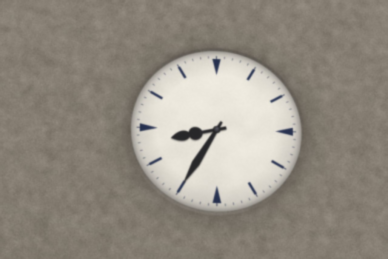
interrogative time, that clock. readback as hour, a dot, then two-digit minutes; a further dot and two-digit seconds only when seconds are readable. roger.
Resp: 8.35
